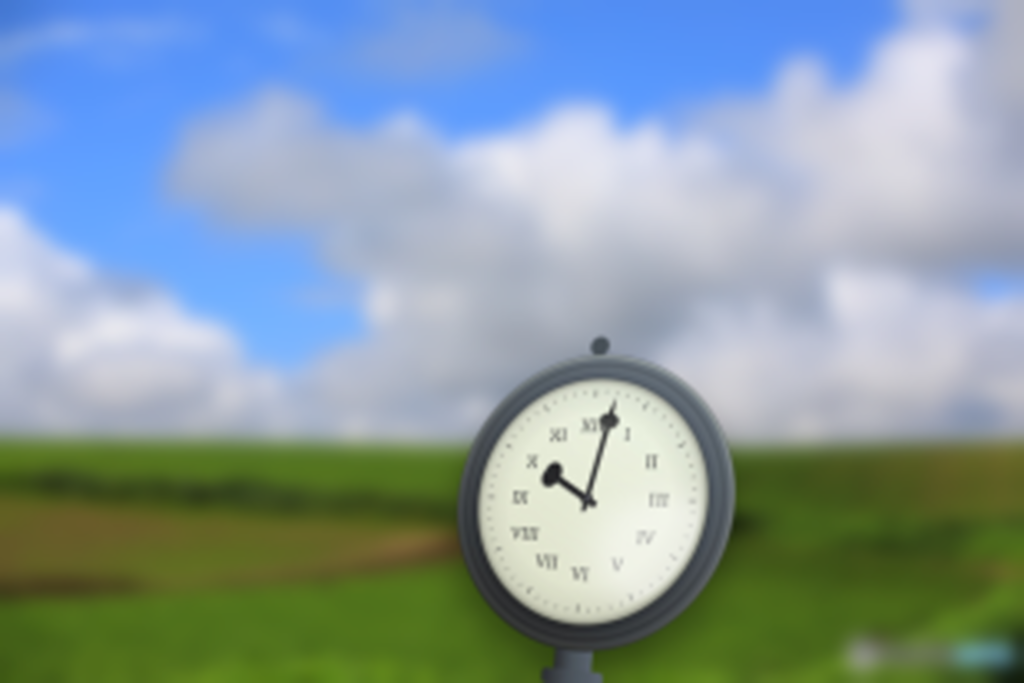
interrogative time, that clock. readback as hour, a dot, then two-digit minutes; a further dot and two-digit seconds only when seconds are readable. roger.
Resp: 10.02
